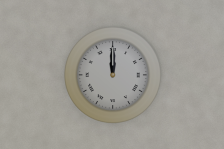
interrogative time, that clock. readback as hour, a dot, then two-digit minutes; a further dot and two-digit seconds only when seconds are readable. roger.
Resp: 12.00
